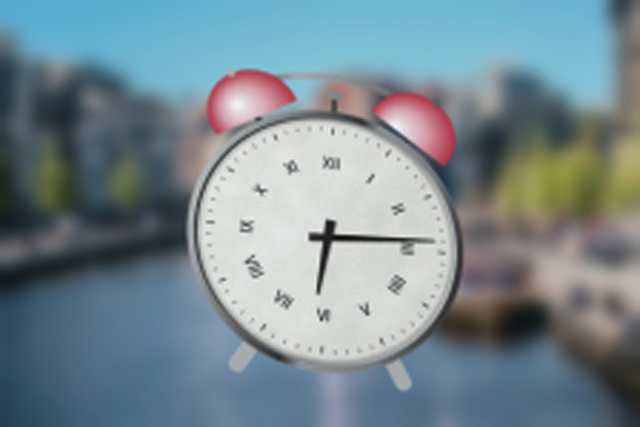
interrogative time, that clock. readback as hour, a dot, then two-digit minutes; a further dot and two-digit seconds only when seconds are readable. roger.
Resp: 6.14
